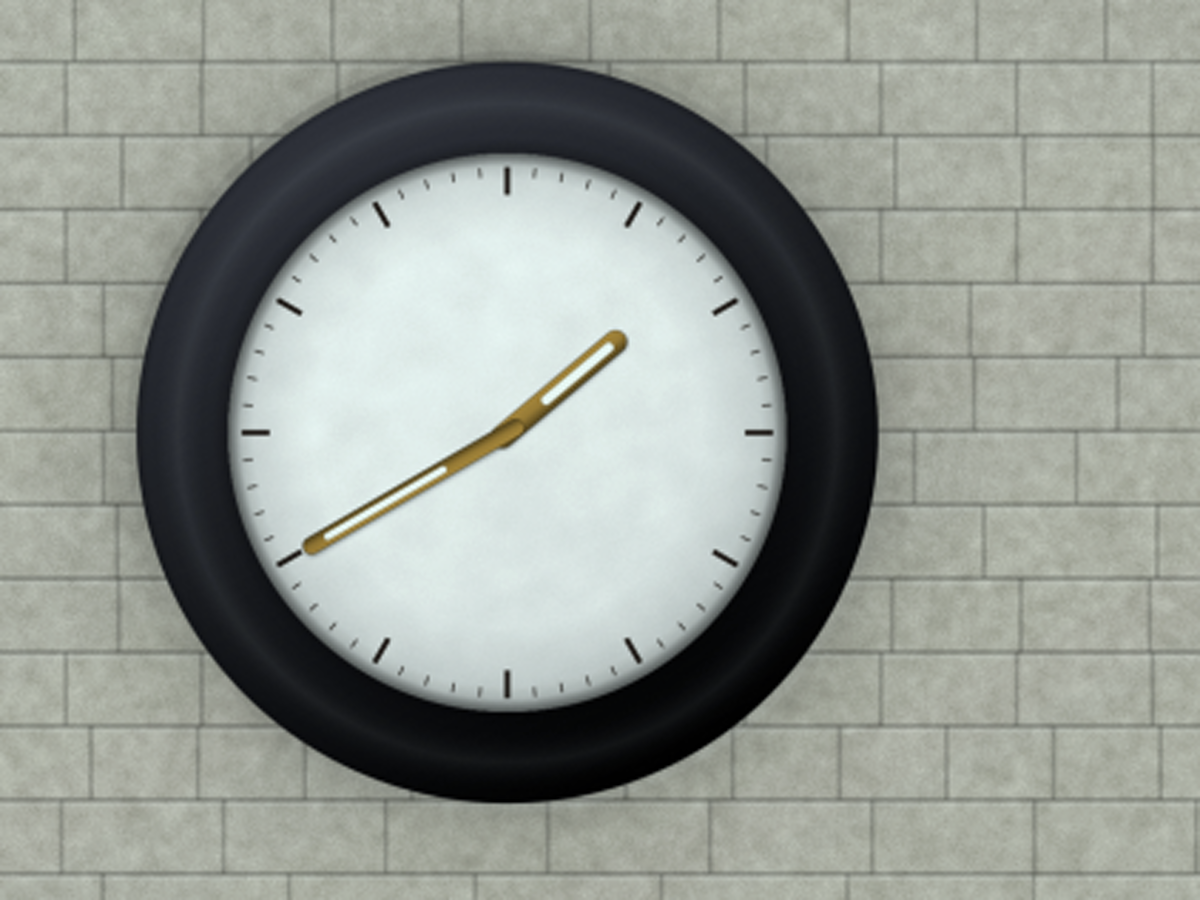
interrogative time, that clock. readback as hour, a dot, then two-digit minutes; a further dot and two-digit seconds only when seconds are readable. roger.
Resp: 1.40
